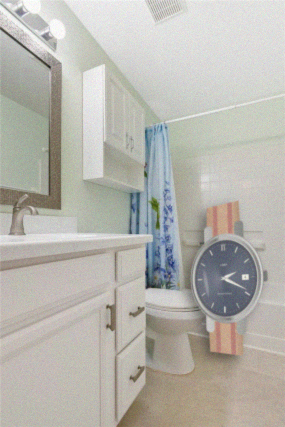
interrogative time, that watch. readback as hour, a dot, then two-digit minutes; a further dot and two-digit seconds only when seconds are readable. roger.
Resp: 2.19
